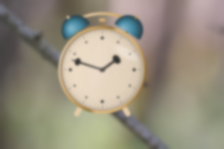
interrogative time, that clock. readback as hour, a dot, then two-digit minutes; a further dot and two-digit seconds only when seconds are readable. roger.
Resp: 1.48
